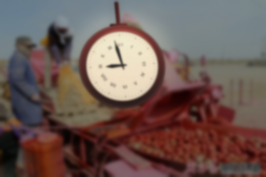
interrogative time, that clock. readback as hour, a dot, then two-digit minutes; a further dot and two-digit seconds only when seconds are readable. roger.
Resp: 8.58
